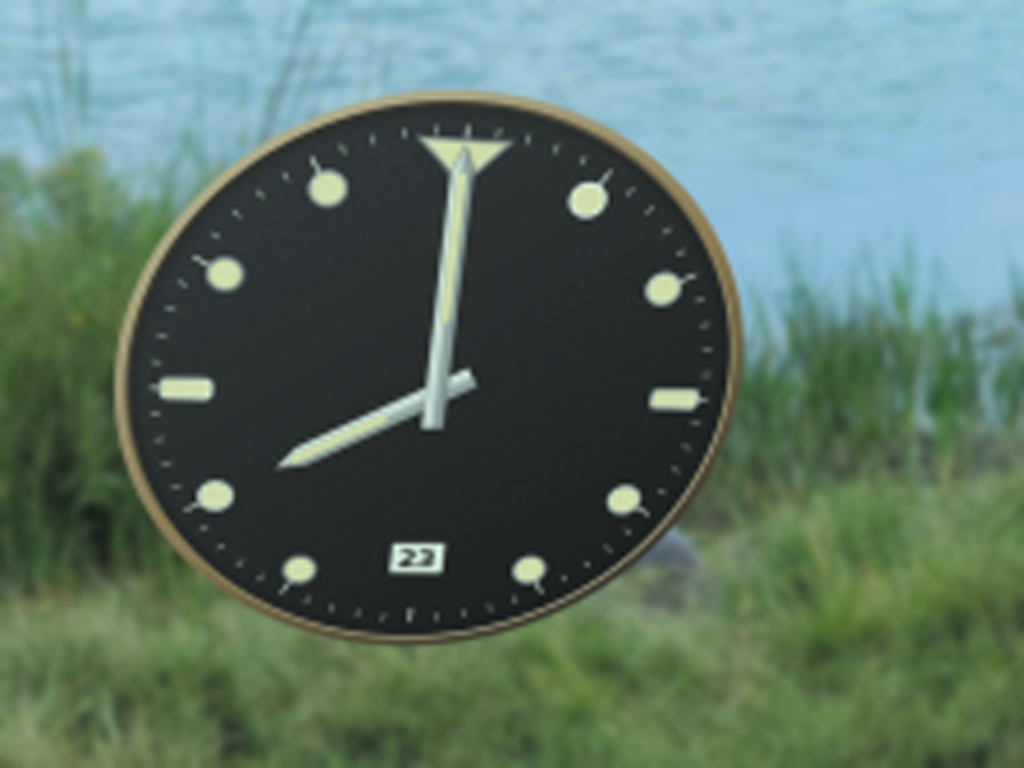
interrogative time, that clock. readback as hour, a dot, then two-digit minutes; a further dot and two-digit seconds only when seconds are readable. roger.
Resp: 8.00
